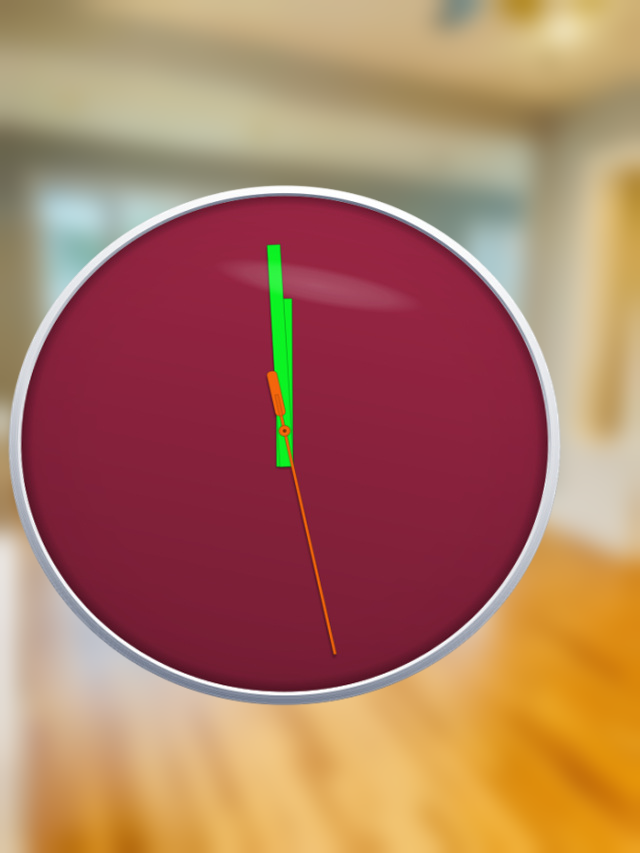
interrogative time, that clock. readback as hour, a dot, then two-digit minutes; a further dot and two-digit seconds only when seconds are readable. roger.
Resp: 11.59.28
